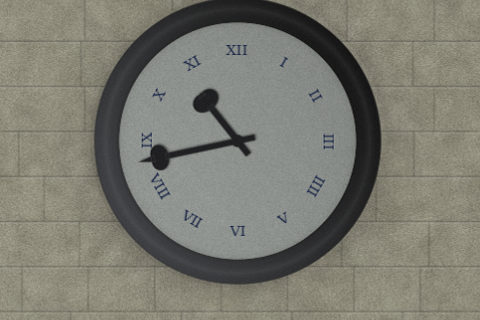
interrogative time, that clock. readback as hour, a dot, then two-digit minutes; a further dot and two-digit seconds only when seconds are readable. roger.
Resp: 10.43
